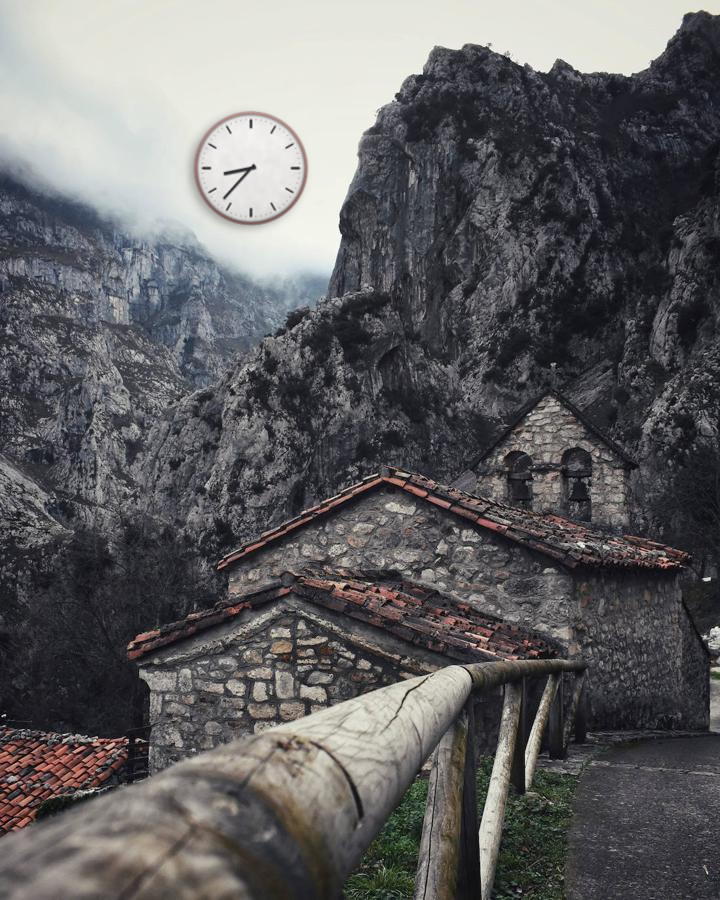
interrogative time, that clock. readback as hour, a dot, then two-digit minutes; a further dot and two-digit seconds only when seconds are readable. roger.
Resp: 8.37
